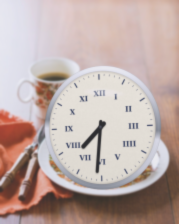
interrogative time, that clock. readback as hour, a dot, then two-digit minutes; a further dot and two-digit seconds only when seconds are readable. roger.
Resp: 7.31
